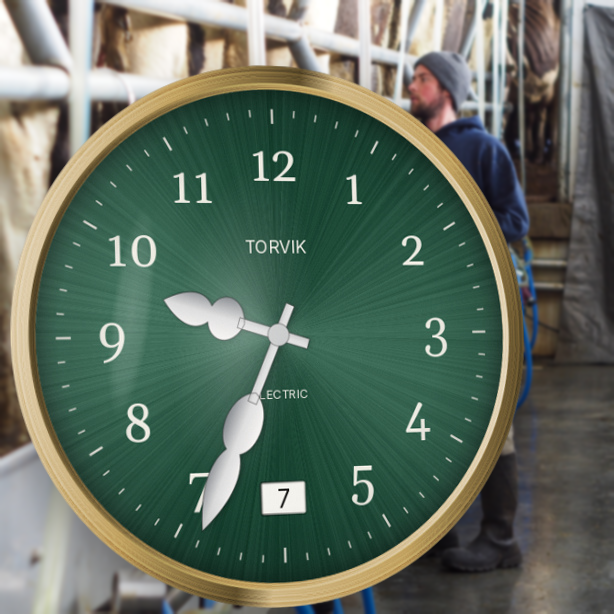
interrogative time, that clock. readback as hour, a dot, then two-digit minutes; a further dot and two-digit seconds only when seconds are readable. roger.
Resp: 9.34
